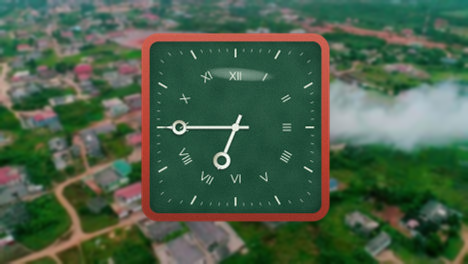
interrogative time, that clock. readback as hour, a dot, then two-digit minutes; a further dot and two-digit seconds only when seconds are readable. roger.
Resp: 6.45
